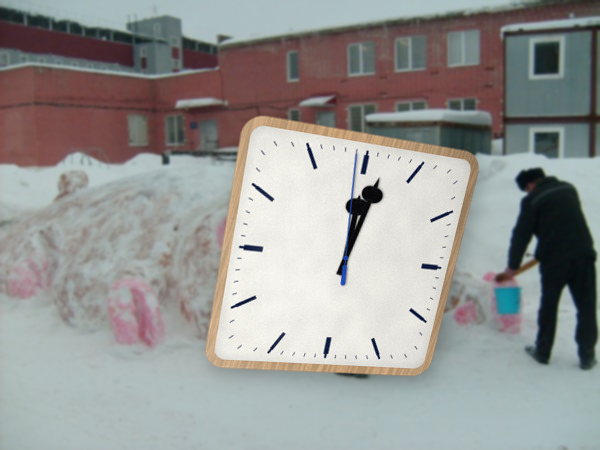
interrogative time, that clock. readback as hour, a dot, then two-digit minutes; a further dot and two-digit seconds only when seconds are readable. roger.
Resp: 12.01.59
